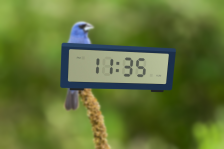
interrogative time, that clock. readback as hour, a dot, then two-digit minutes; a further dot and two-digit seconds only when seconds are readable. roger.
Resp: 11.35
